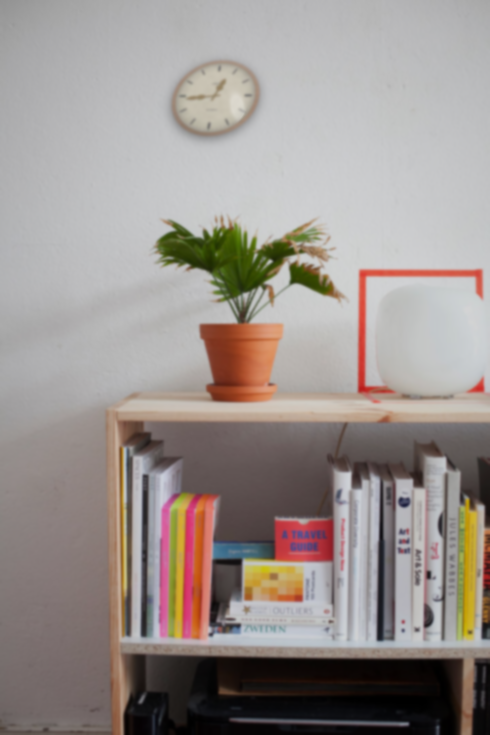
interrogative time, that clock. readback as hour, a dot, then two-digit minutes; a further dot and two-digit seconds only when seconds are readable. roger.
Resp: 12.44
